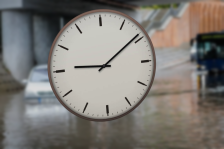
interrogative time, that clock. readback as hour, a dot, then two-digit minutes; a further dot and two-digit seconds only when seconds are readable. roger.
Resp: 9.09
